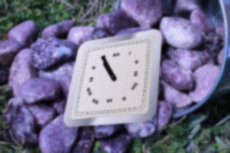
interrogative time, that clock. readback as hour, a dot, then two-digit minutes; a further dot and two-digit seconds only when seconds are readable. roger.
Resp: 10.55
